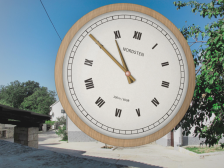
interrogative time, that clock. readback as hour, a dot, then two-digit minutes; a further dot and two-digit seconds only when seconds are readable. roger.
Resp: 10.50
